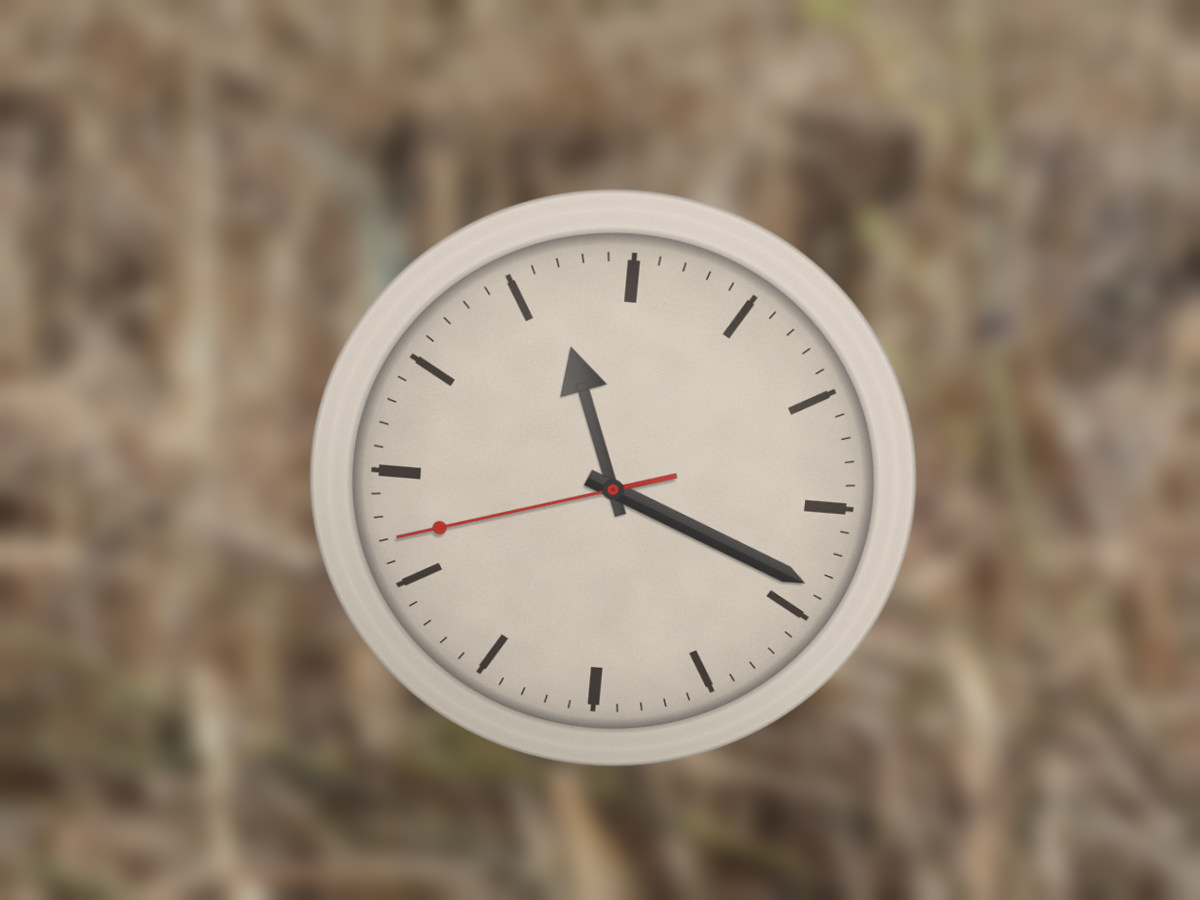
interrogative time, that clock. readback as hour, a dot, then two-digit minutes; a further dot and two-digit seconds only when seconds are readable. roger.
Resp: 11.18.42
